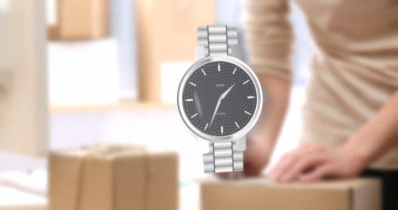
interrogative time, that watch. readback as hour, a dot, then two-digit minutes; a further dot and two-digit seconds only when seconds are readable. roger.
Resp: 1.34
